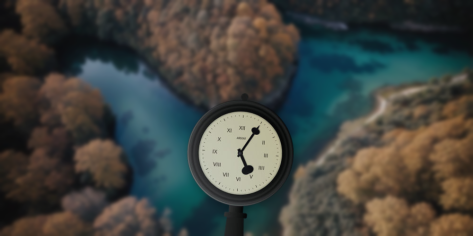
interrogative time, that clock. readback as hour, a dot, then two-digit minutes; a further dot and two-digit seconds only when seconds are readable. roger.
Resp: 5.05
